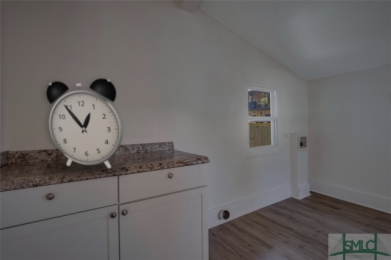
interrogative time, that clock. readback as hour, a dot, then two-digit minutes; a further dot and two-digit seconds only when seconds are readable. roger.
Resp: 12.54
